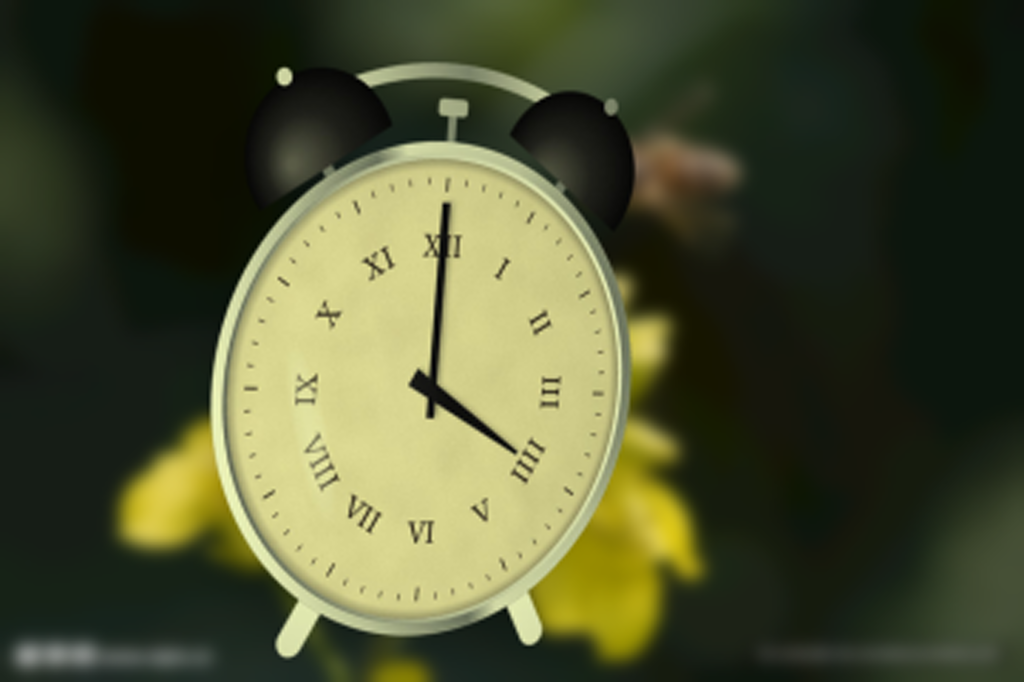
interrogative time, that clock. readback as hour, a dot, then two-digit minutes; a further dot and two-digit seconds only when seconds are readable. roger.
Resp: 4.00
